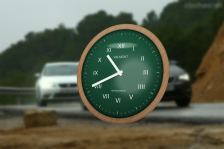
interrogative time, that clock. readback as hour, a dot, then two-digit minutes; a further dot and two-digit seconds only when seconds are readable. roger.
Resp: 10.41
